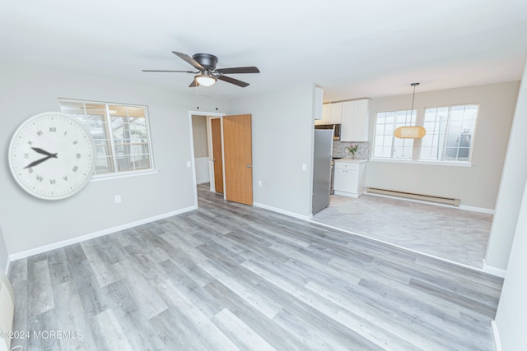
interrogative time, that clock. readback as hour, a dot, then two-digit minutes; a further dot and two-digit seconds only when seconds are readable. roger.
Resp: 9.41
